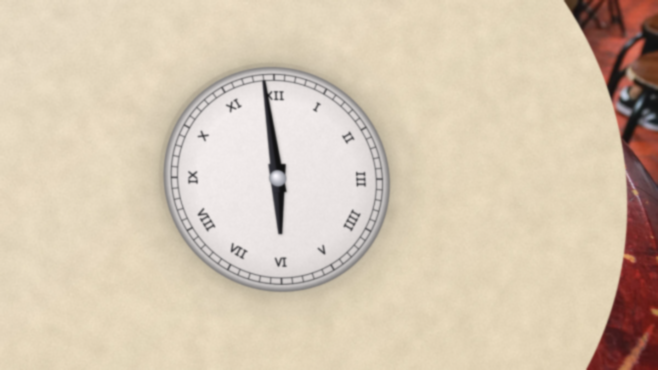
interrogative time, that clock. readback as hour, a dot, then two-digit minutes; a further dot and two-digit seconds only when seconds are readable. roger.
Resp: 5.59
